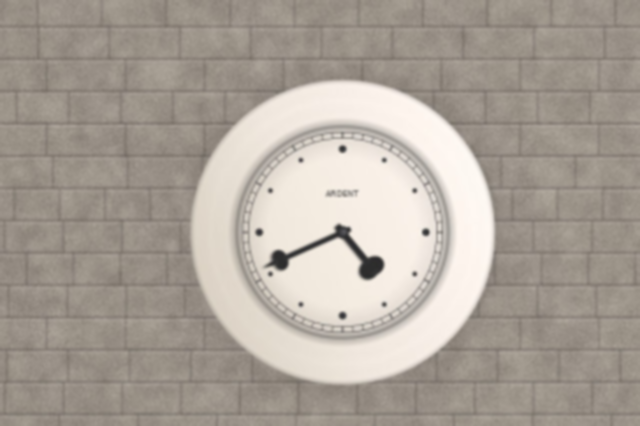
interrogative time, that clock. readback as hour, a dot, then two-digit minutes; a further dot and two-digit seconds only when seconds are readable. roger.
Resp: 4.41
